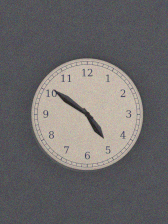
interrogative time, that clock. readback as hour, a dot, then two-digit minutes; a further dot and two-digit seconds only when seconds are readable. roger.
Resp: 4.51
